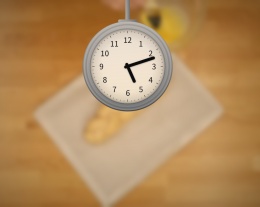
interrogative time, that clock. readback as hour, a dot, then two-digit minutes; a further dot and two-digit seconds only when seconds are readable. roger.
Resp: 5.12
